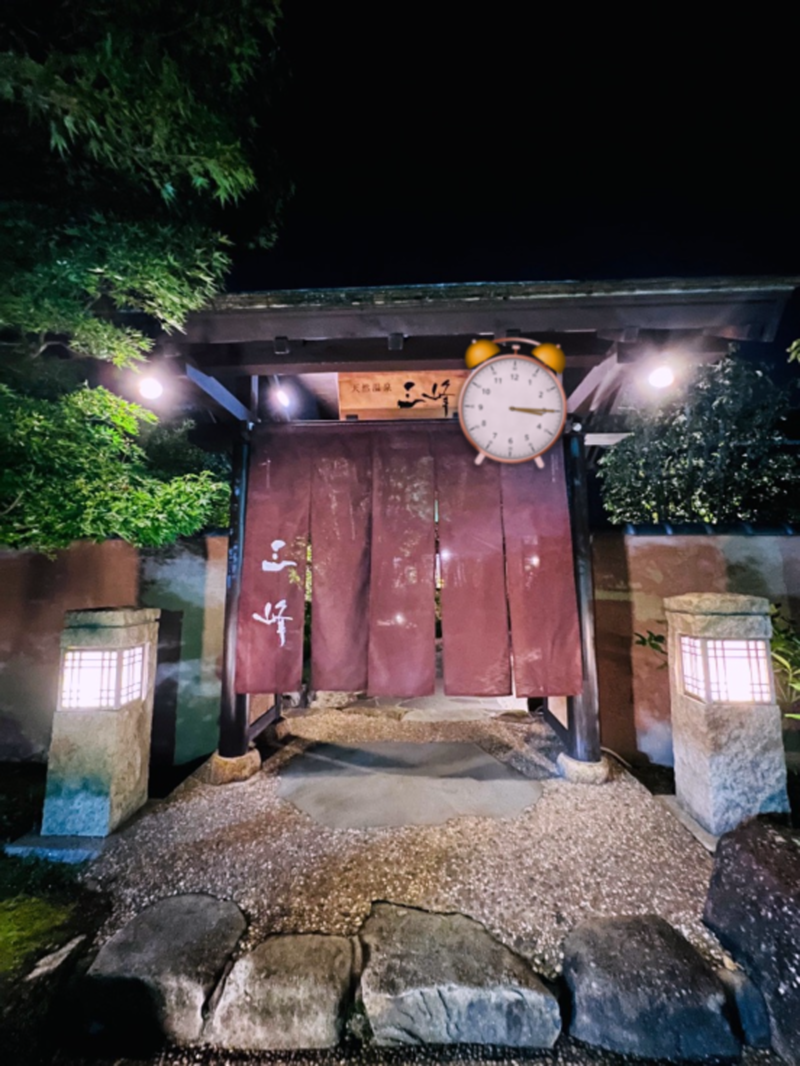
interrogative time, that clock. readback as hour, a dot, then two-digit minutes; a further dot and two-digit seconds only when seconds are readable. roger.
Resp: 3.15
